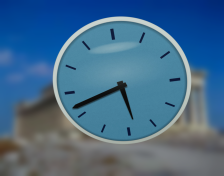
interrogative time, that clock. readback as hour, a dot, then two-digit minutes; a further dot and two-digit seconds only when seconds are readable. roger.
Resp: 5.42
